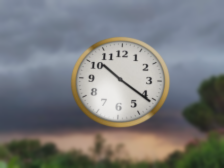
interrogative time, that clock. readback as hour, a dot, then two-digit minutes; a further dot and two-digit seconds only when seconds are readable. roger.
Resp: 10.21
